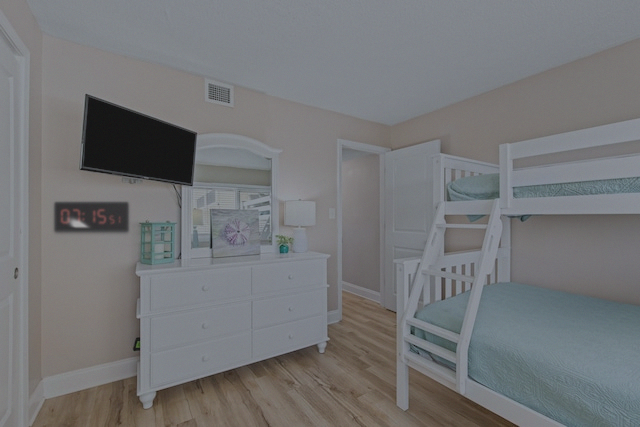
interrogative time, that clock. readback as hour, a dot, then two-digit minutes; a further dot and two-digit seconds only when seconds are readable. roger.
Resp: 7.15
